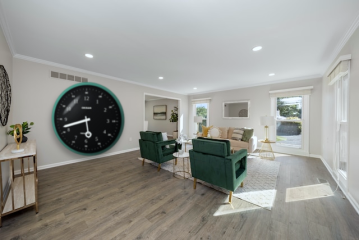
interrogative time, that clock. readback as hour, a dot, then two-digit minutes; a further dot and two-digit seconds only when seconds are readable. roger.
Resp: 5.42
